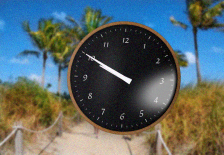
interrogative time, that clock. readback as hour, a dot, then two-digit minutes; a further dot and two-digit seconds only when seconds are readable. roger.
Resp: 9.50
